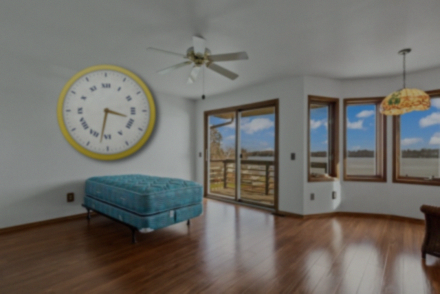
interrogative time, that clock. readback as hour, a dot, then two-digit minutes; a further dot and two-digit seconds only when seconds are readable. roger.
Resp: 3.32
